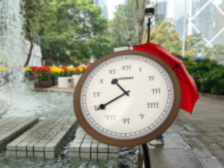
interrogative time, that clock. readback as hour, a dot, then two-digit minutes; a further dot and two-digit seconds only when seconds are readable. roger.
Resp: 10.40
